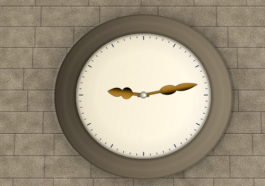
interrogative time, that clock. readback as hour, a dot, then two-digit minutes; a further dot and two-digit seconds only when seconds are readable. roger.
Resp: 9.13
